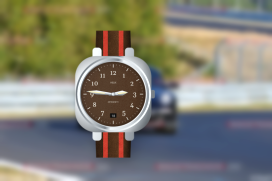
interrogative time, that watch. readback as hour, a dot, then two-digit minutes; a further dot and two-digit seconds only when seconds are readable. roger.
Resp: 2.46
